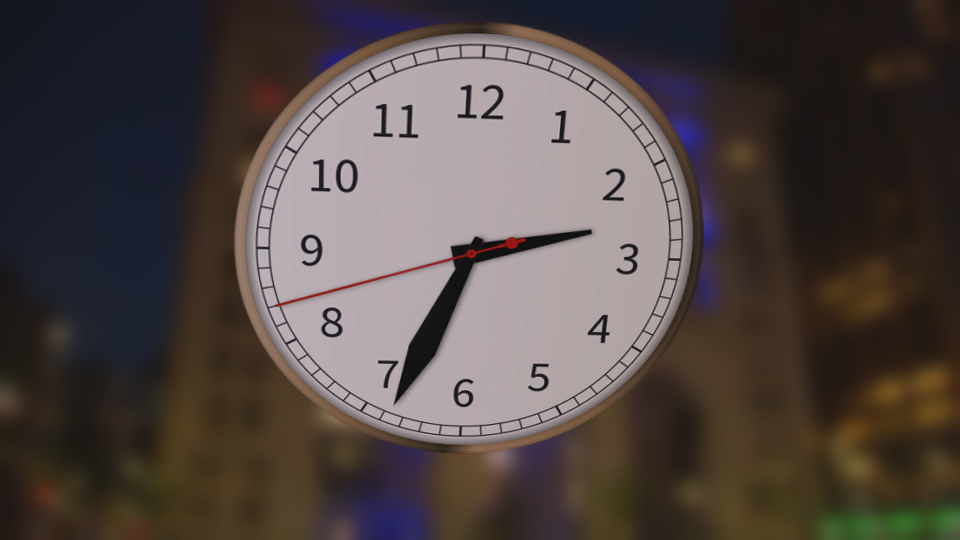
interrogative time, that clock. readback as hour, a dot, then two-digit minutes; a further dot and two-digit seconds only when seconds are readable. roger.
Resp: 2.33.42
